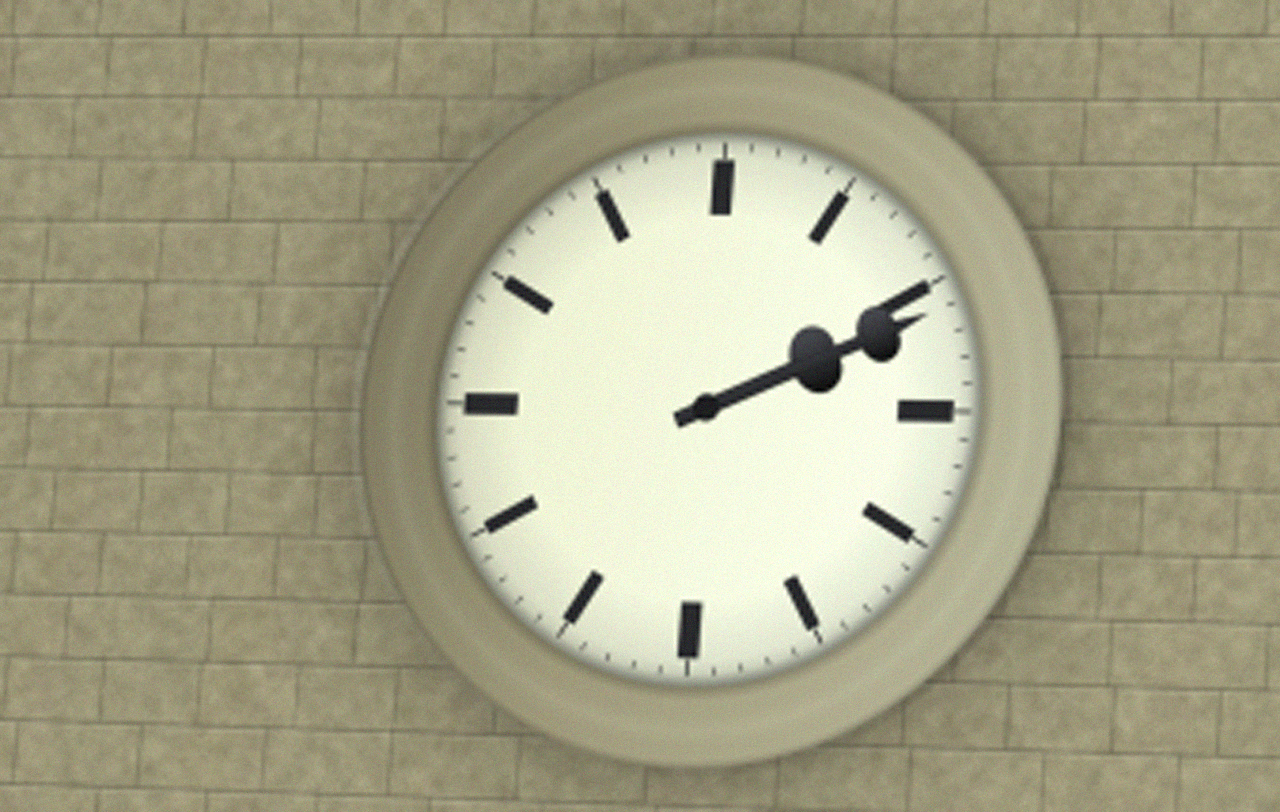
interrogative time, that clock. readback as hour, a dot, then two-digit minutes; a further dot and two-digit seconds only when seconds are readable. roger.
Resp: 2.11
